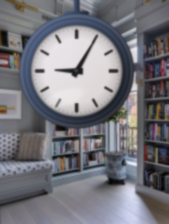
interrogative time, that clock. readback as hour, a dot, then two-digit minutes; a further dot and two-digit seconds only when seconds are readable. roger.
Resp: 9.05
